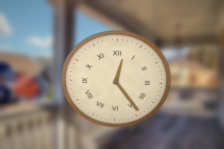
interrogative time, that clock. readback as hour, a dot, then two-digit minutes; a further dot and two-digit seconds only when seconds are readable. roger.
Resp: 12.24
